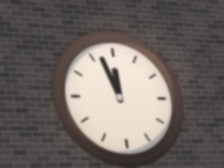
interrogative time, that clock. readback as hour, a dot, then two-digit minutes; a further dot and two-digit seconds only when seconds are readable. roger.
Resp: 11.57
